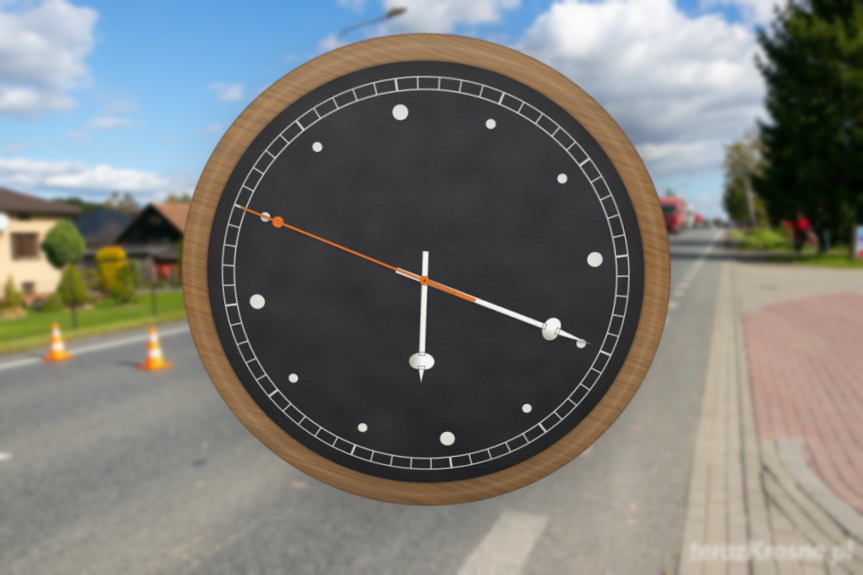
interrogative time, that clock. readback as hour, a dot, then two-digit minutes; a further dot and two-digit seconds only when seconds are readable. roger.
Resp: 6.19.50
